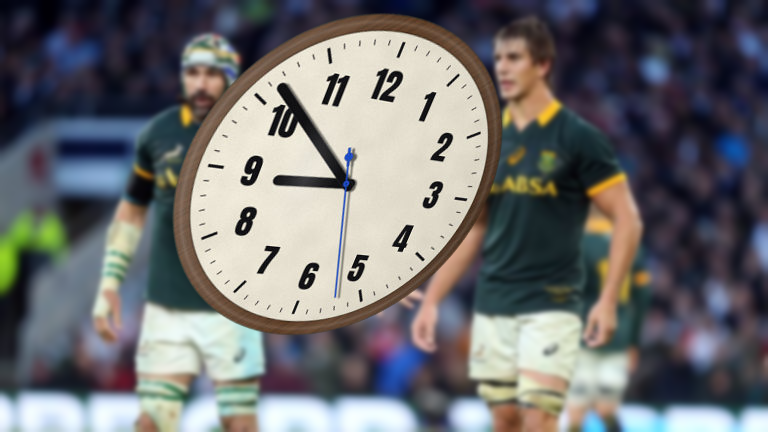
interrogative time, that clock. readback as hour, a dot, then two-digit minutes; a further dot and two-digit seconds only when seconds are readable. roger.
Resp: 8.51.27
